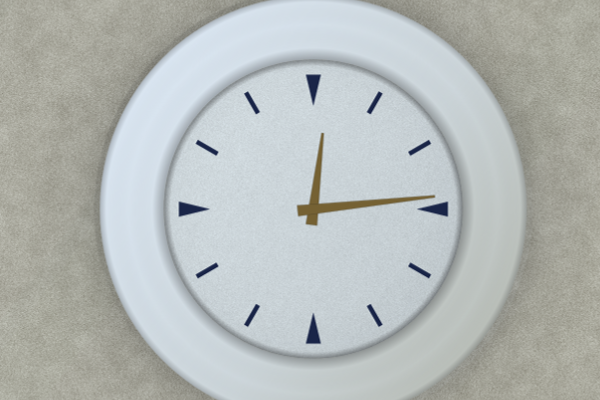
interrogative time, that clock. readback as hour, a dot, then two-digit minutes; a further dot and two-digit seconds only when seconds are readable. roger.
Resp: 12.14
